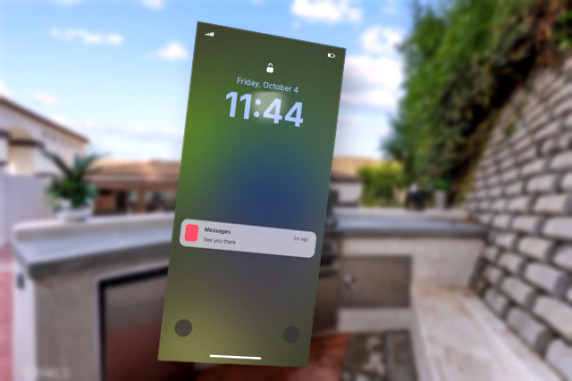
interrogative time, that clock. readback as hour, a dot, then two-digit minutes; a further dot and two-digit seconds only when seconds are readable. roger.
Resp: 11.44
